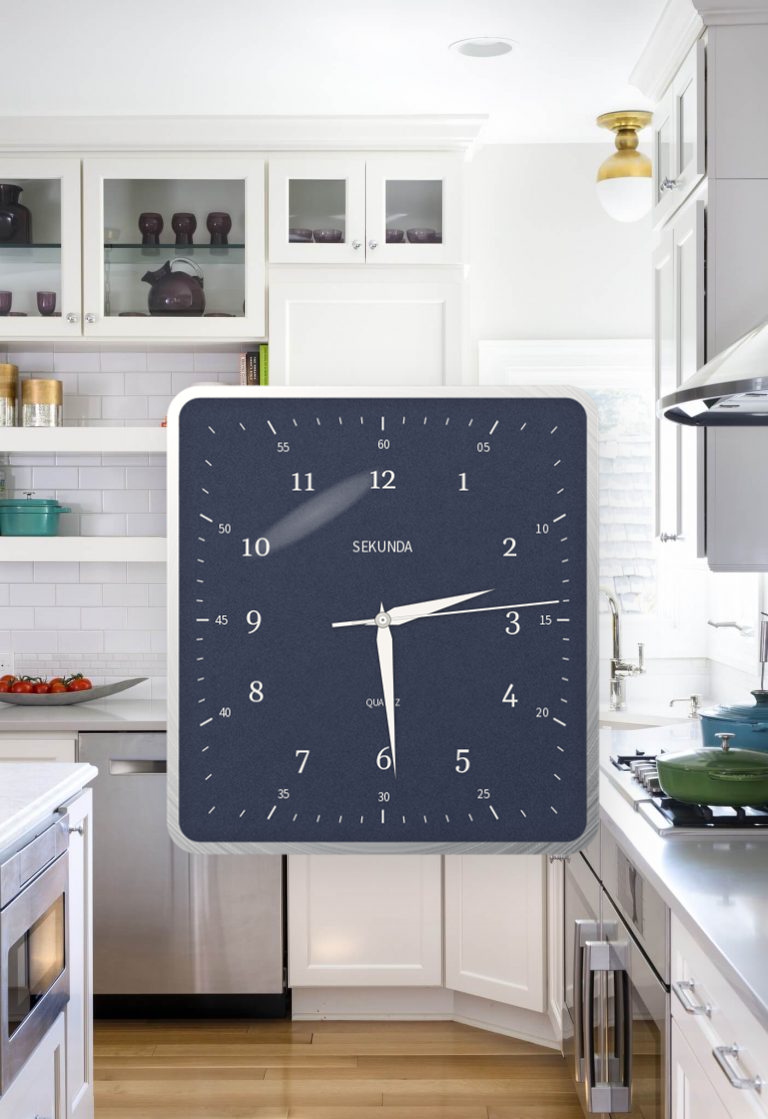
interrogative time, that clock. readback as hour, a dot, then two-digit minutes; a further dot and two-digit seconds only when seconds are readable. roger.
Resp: 2.29.14
